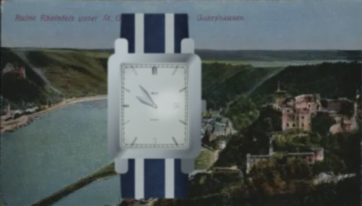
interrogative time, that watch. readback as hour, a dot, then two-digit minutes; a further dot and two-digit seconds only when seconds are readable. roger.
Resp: 9.54
